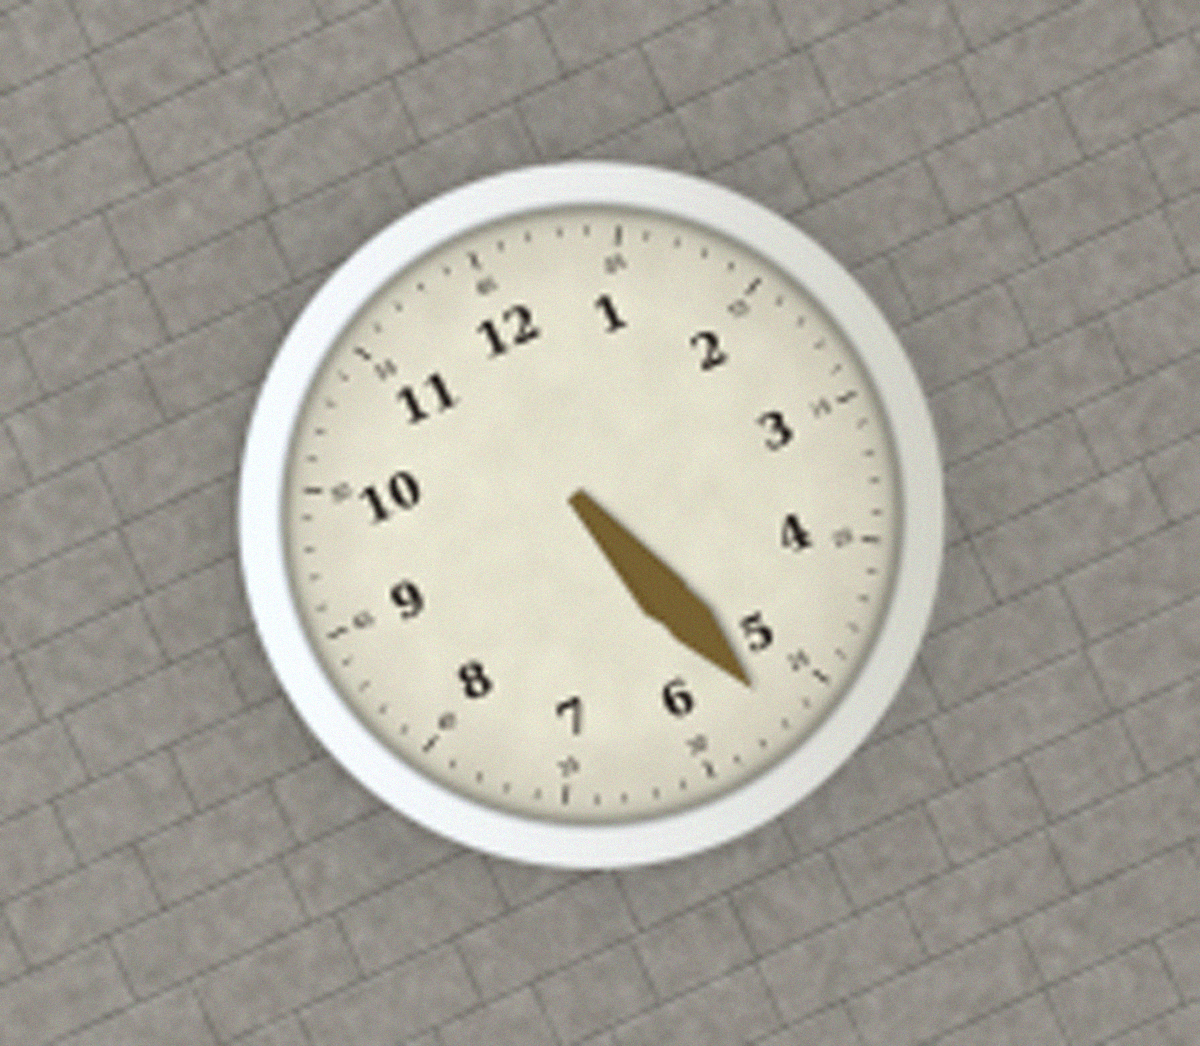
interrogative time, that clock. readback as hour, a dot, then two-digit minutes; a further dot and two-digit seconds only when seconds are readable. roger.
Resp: 5.27
